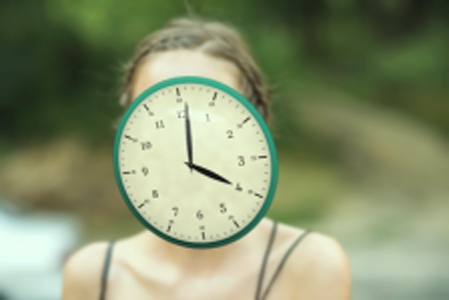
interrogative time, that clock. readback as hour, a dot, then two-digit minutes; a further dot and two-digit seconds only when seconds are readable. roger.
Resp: 4.01
